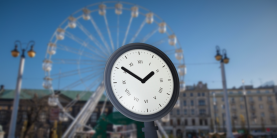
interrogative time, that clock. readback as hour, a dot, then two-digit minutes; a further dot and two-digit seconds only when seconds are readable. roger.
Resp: 1.51
